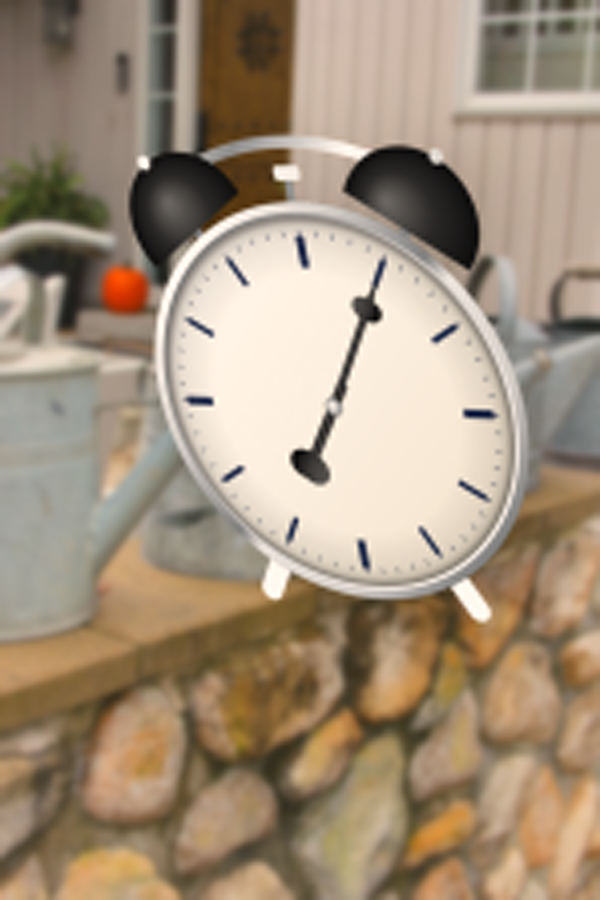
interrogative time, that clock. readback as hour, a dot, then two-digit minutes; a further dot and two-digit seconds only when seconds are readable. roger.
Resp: 7.05
